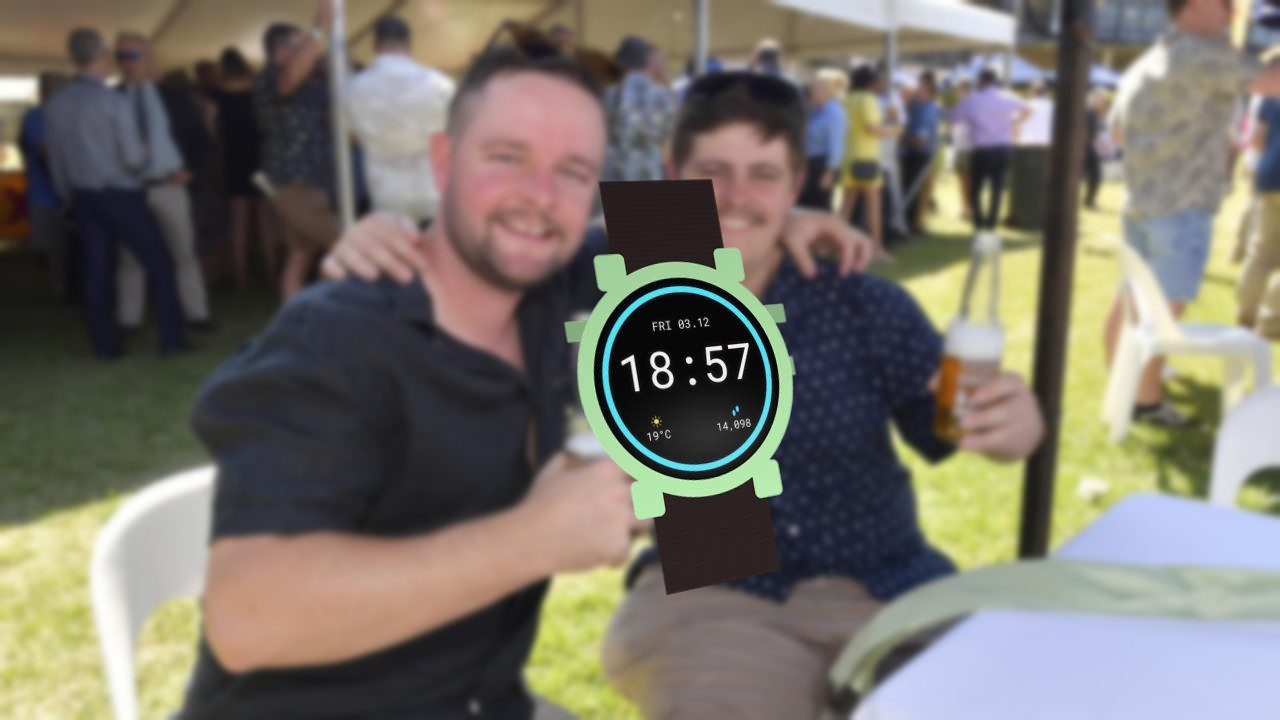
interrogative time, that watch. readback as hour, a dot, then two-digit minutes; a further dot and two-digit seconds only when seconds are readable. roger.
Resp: 18.57
